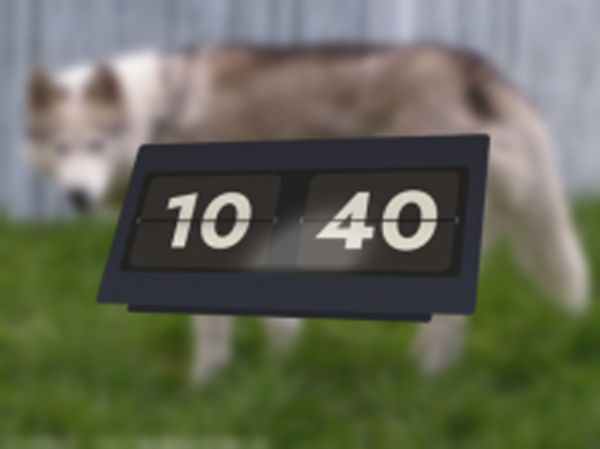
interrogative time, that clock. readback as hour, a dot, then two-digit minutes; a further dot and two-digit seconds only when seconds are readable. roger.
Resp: 10.40
